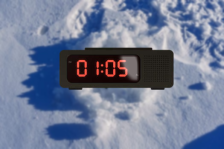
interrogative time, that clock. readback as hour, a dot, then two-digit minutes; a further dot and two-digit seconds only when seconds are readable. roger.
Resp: 1.05
